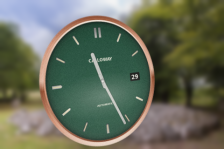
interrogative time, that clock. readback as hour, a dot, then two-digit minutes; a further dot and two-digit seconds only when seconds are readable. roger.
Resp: 11.26
